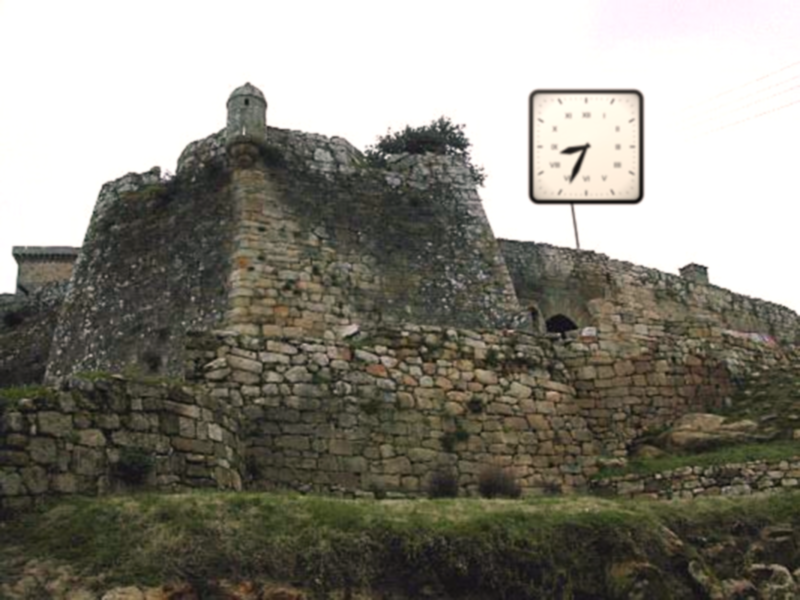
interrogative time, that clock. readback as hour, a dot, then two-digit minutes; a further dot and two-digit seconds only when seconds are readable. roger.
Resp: 8.34
